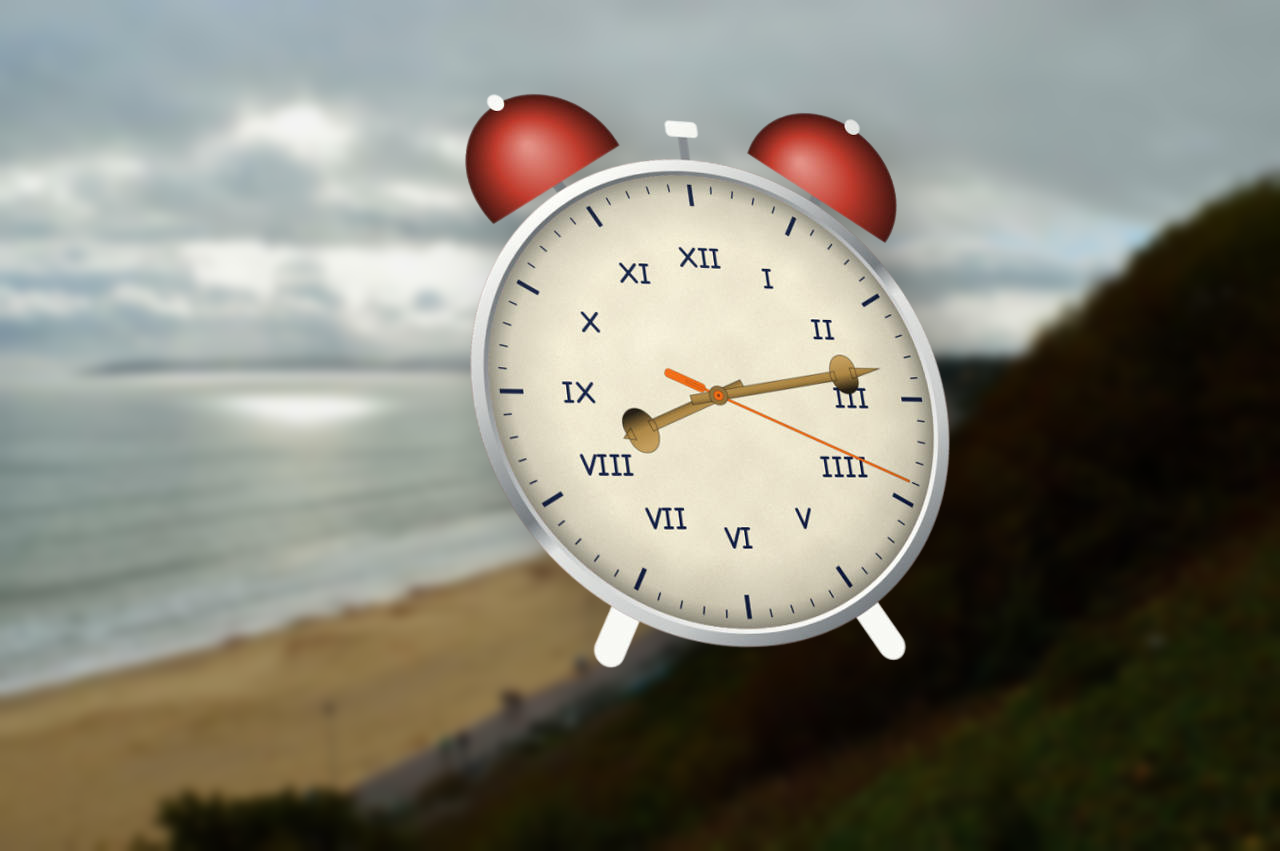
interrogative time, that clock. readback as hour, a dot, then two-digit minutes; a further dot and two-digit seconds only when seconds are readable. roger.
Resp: 8.13.19
